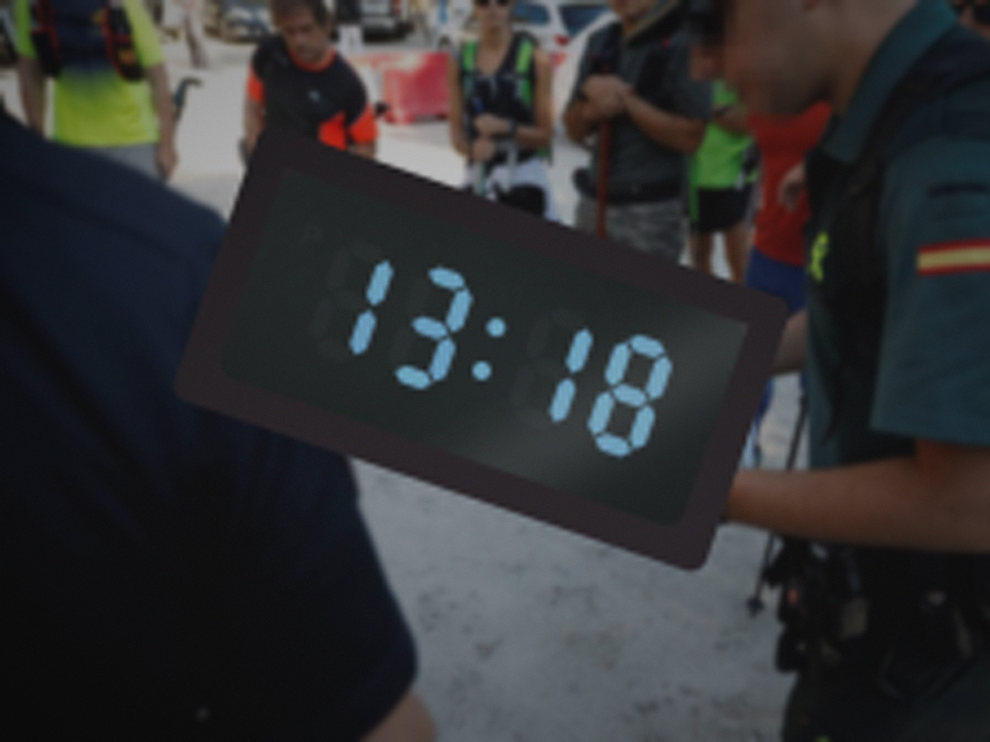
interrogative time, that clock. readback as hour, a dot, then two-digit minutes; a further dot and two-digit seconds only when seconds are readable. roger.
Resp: 13.18
